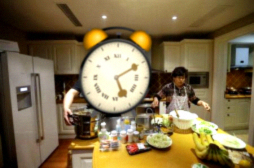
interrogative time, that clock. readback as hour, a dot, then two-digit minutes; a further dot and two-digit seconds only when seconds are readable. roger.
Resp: 5.10
